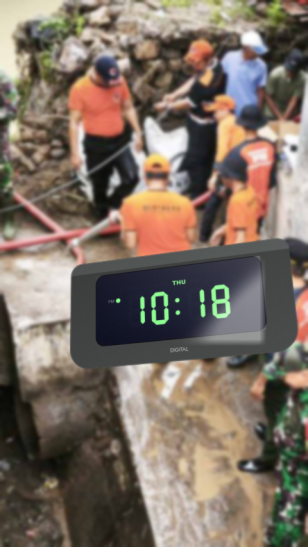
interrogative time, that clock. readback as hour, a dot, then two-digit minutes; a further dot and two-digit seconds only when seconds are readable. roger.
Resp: 10.18
